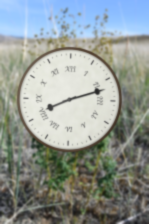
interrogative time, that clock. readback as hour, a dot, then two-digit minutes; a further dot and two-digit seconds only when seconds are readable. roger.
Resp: 8.12
